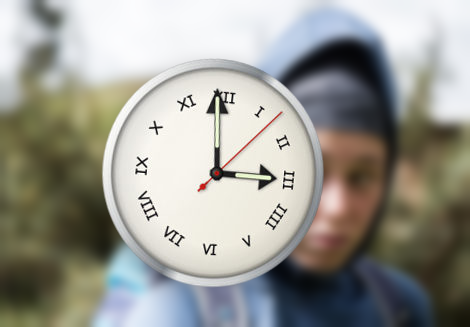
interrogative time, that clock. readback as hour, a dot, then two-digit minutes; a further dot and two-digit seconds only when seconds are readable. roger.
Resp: 2.59.07
